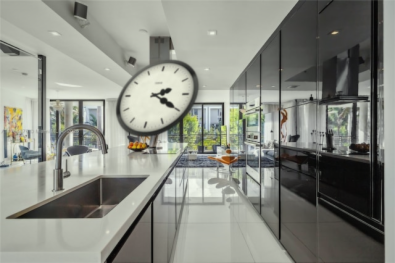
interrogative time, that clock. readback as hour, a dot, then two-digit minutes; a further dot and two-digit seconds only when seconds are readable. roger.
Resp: 2.20
